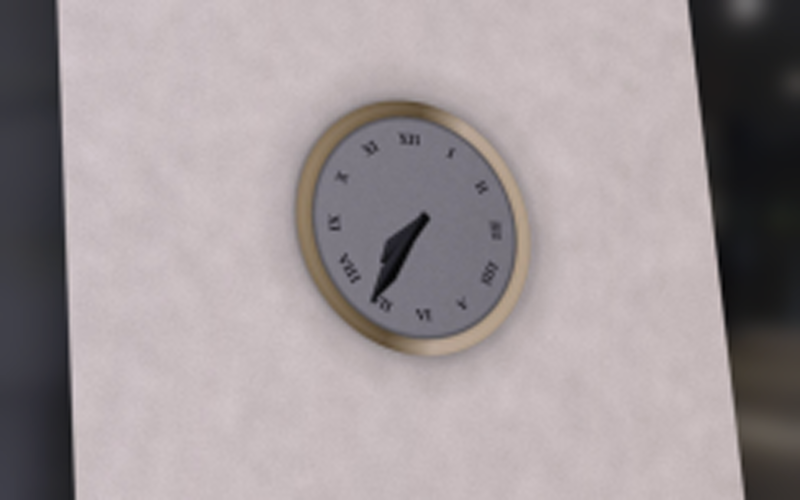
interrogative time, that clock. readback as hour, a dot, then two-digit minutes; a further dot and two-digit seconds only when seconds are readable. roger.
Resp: 7.36
